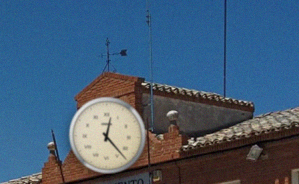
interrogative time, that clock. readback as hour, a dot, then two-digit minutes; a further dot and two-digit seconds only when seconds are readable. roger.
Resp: 12.23
